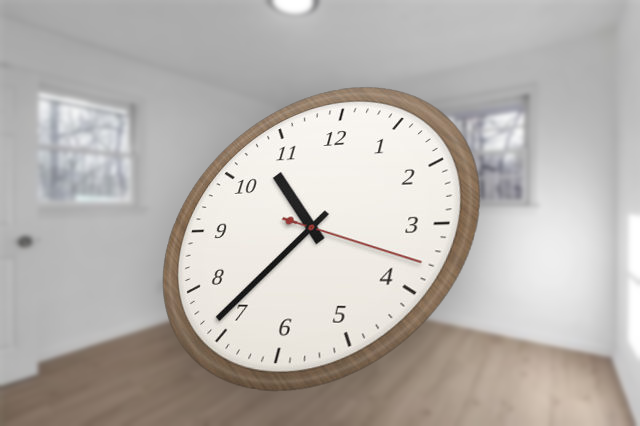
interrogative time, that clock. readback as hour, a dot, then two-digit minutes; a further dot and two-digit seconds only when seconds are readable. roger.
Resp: 10.36.18
